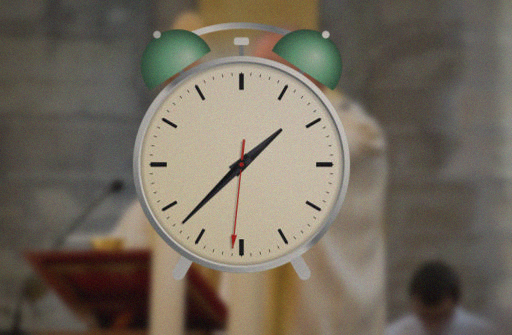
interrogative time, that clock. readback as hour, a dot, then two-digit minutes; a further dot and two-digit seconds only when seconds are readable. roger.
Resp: 1.37.31
